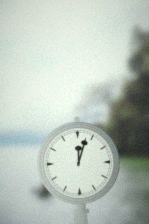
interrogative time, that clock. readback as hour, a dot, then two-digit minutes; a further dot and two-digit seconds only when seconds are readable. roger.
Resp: 12.03
